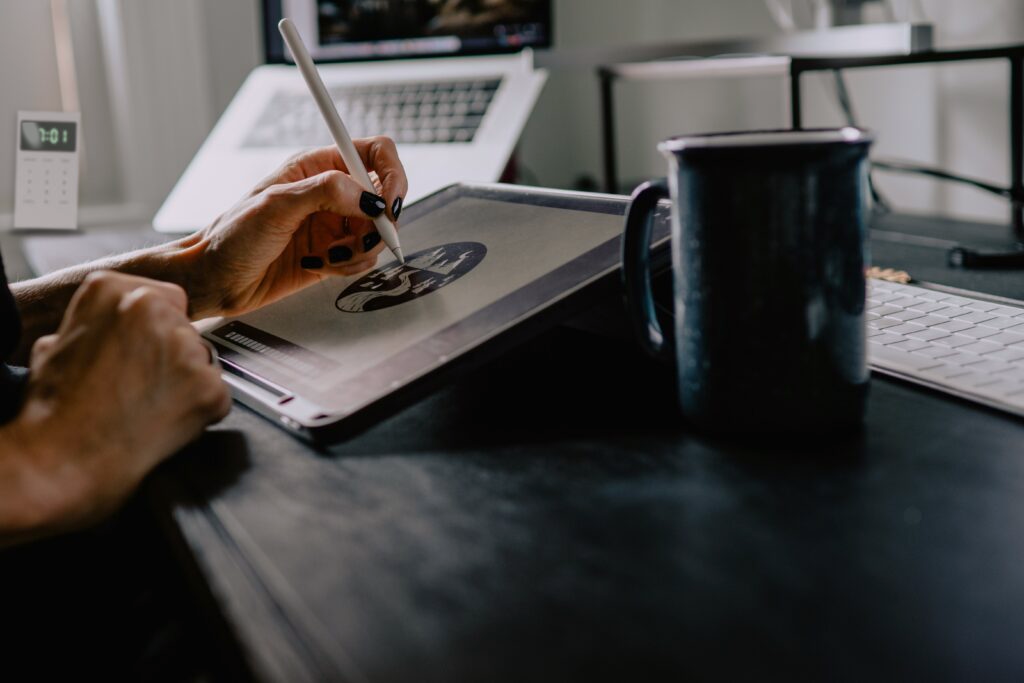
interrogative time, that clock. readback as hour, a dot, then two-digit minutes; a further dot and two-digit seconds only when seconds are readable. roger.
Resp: 7.01
